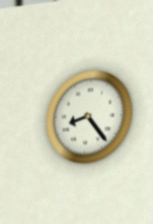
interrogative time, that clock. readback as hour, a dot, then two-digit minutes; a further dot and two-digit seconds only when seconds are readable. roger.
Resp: 8.23
